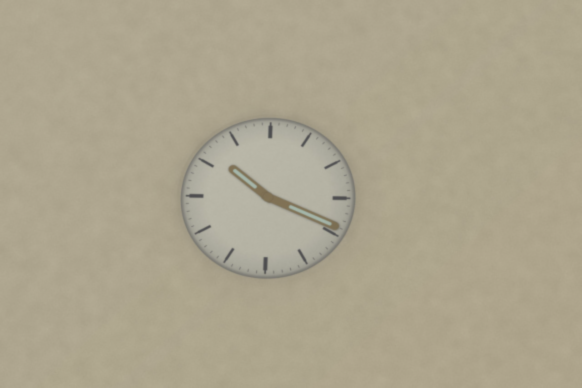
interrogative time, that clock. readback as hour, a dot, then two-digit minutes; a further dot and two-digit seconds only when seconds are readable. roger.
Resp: 10.19
